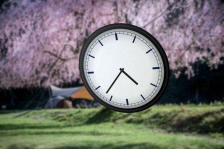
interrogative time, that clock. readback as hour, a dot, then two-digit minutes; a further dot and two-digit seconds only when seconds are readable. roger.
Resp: 4.37
